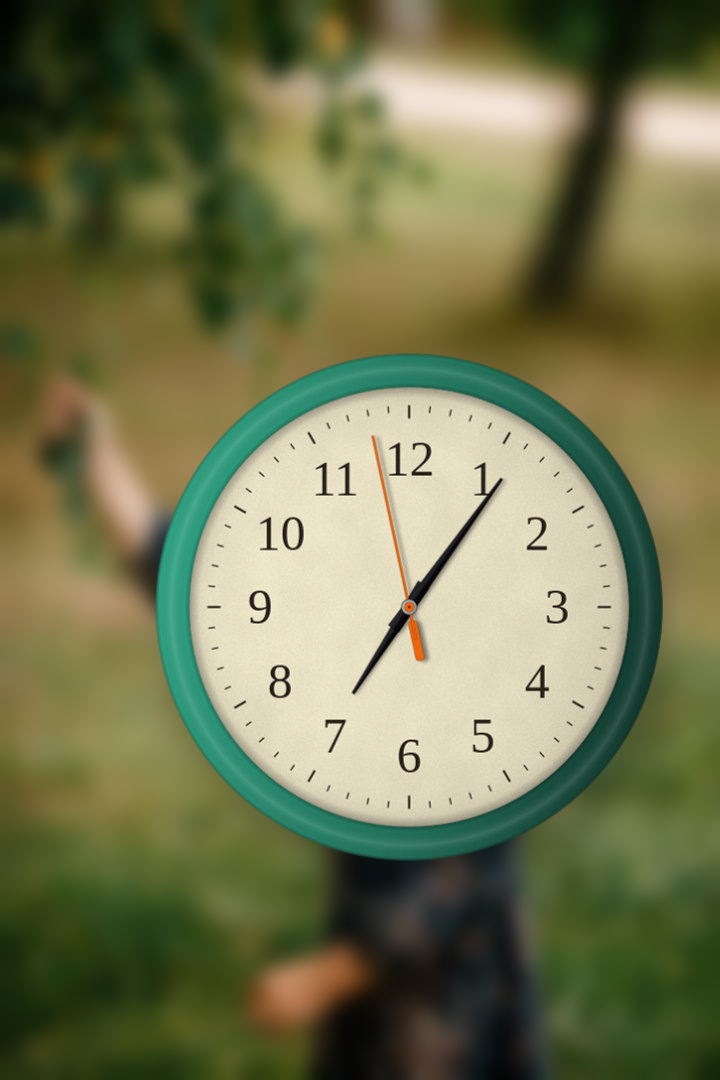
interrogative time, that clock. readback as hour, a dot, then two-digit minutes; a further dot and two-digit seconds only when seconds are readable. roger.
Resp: 7.05.58
